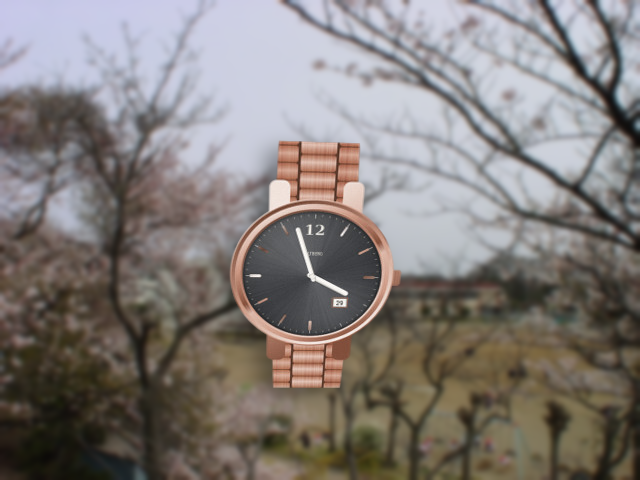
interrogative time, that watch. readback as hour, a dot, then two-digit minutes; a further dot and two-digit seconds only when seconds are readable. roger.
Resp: 3.57
